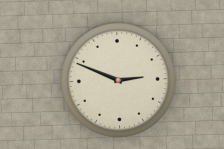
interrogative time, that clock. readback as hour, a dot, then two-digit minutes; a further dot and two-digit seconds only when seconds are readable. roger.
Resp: 2.49
